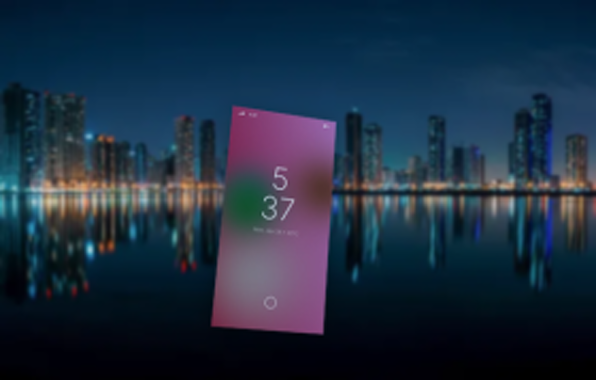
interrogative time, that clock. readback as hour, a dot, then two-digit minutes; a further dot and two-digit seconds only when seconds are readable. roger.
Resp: 5.37
